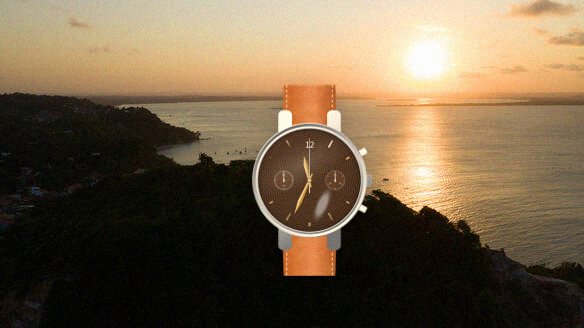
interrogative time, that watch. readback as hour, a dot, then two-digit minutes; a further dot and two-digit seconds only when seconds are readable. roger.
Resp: 11.34
